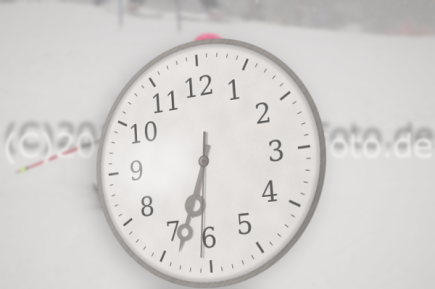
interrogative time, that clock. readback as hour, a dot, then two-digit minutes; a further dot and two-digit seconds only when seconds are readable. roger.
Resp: 6.33.31
